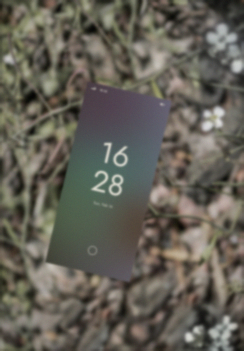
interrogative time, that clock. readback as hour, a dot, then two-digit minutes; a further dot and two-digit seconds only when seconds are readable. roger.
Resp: 16.28
